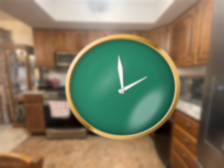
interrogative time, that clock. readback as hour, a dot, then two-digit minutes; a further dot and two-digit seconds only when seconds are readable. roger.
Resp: 1.59
